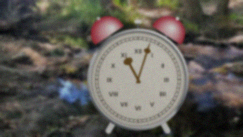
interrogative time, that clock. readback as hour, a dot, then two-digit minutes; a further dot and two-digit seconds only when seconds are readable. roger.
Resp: 11.03
